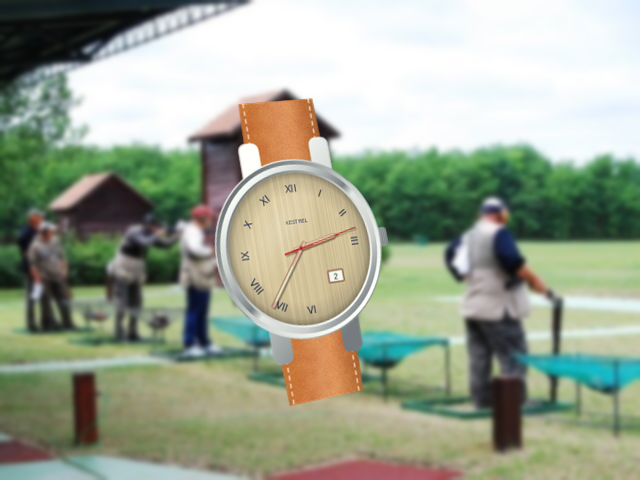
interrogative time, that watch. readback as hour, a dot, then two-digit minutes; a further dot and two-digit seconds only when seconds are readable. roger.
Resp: 2.36.13
